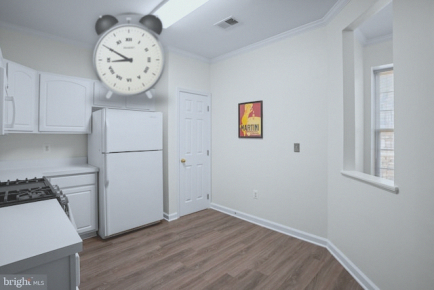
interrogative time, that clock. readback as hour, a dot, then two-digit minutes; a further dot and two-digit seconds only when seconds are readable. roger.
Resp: 8.50
